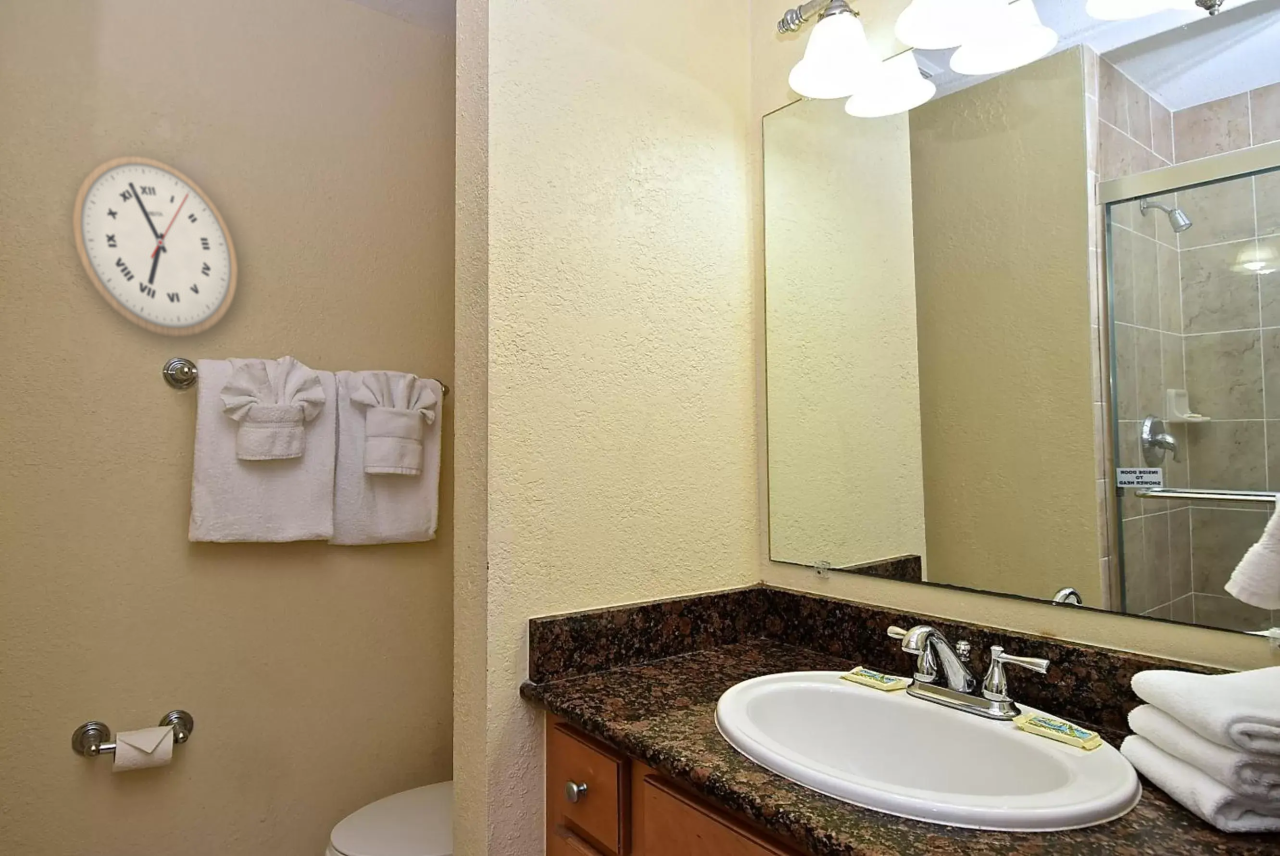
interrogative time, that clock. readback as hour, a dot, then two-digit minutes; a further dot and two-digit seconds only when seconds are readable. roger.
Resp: 6.57.07
